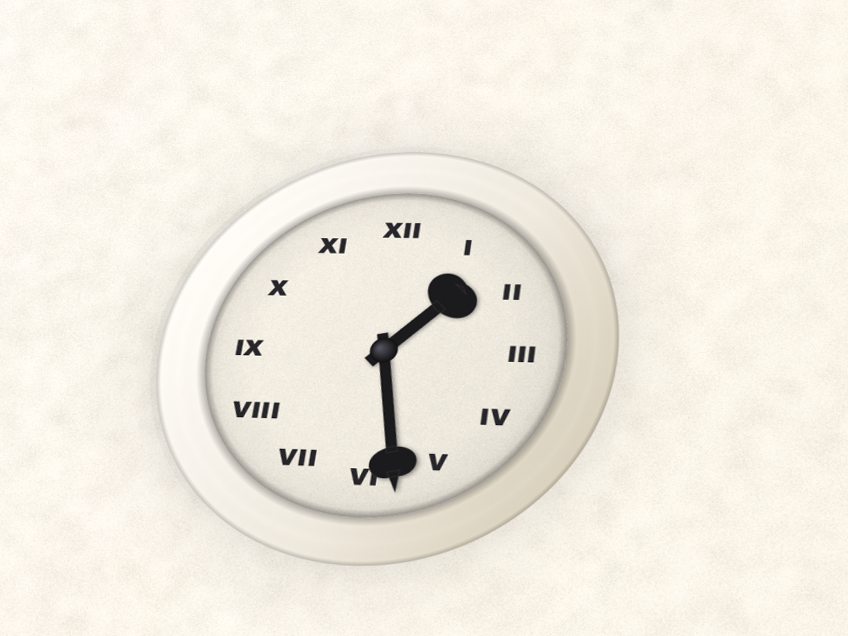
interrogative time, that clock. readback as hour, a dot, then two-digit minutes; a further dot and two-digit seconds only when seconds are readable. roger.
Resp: 1.28
